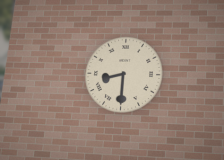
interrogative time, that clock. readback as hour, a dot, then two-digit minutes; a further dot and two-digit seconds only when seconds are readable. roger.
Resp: 8.30
